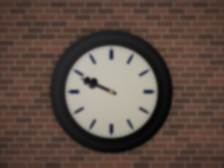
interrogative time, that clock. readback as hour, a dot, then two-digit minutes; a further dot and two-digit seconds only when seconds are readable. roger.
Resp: 9.49
